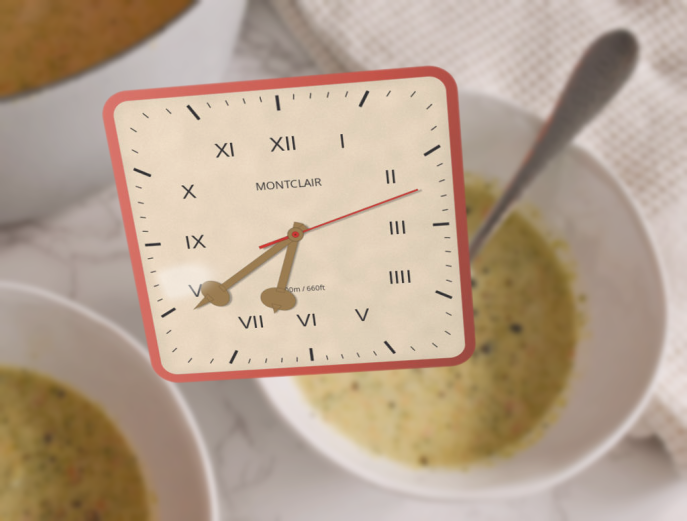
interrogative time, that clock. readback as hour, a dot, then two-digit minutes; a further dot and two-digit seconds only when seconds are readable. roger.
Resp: 6.39.12
